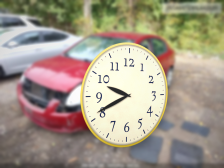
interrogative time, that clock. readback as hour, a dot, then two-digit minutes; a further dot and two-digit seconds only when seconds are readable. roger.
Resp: 9.41
